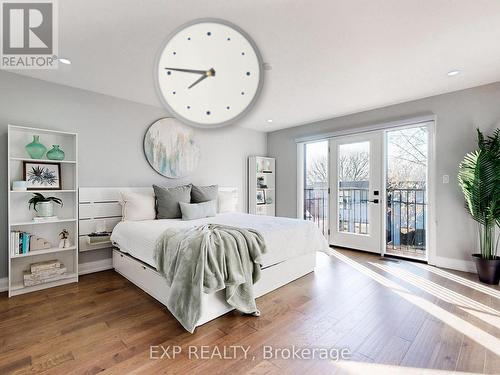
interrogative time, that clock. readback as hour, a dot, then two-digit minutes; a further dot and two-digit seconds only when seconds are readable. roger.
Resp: 7.46
